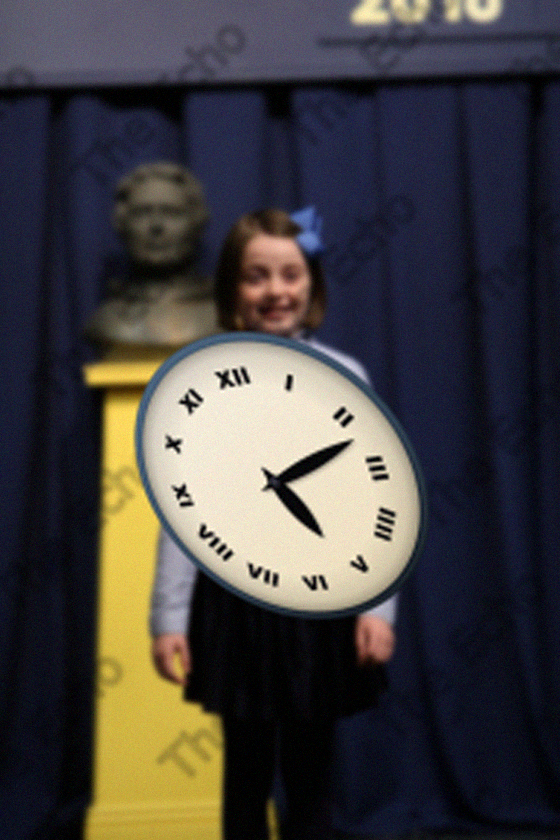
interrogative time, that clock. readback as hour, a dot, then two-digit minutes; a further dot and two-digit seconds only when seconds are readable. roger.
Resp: 5.12
